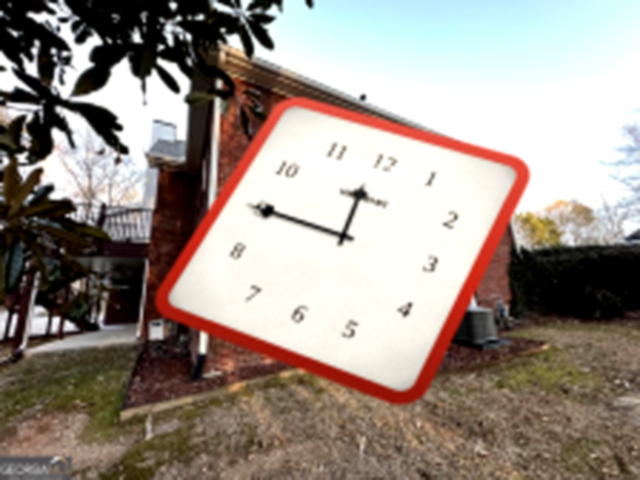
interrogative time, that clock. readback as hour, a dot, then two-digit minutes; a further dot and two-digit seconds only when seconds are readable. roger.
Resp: 11.45
